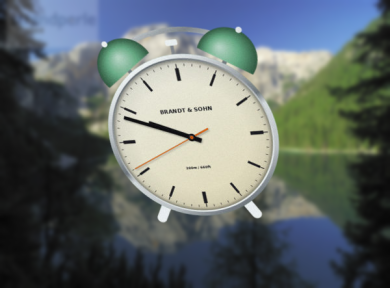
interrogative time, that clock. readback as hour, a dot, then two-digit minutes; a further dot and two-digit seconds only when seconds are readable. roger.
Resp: 9.48.41
